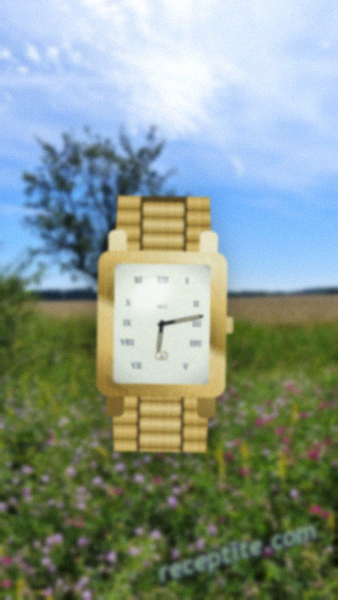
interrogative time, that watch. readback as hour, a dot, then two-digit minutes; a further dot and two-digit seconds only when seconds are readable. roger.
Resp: 6.13
